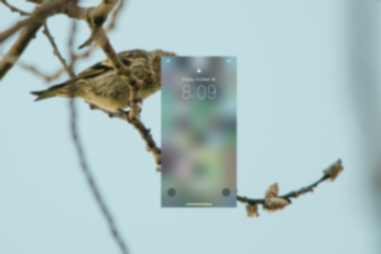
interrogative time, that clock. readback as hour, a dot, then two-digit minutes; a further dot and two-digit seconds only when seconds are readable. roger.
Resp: 8.09
